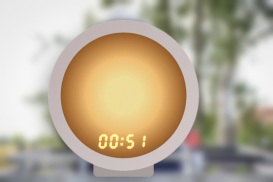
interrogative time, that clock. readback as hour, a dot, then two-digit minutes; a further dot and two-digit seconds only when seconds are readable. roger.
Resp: 0.51
